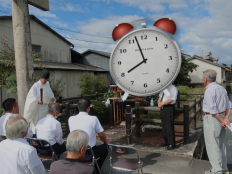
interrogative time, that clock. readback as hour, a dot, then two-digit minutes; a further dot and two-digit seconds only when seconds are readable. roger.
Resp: 7.57
